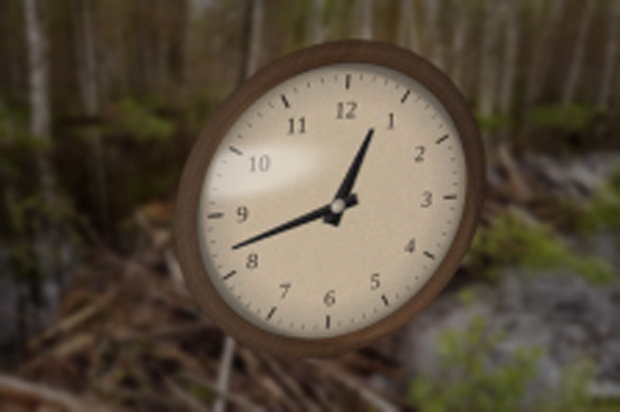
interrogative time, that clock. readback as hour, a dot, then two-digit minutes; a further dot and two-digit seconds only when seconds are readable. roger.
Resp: 12.42
